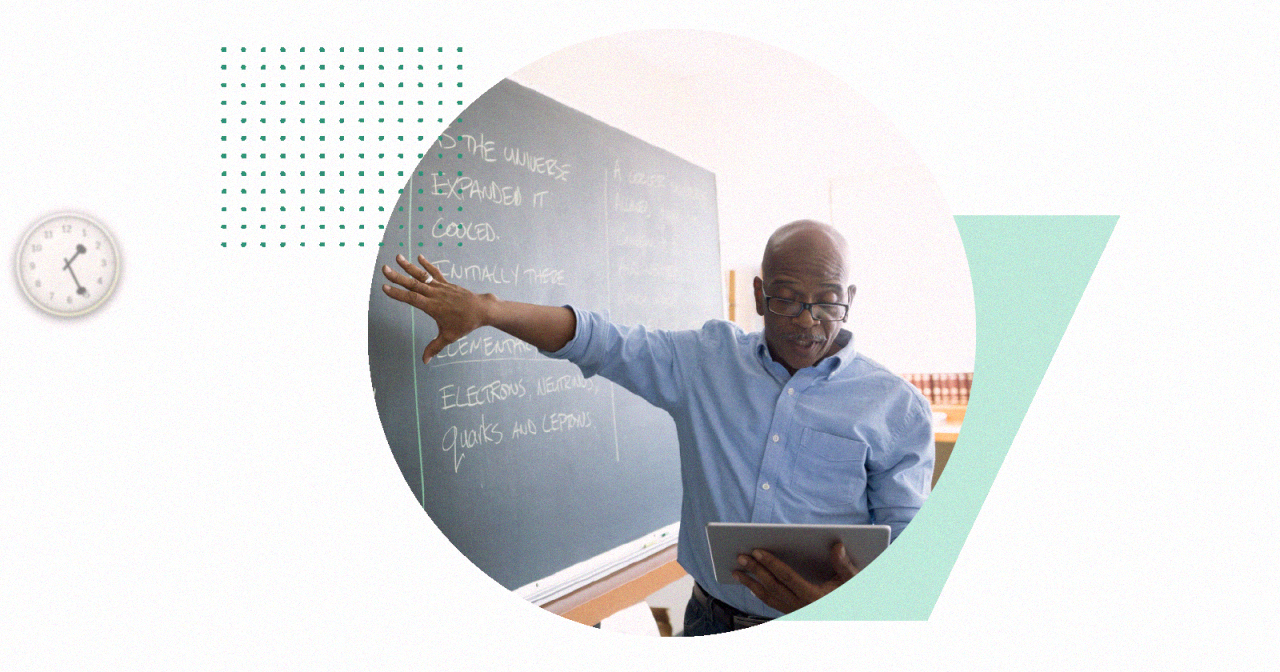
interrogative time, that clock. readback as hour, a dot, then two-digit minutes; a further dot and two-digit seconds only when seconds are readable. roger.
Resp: 1.26
